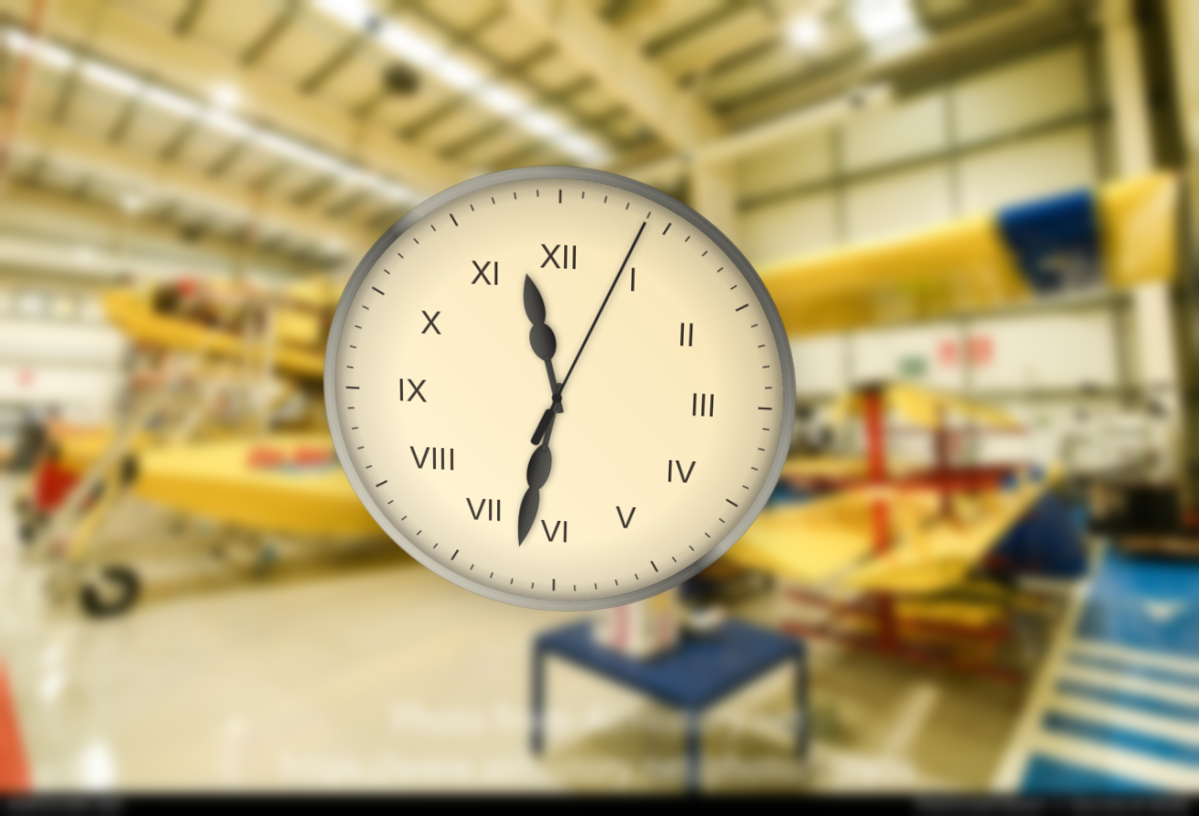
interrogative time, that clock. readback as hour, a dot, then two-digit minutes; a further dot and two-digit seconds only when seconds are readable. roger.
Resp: 11.32.04
